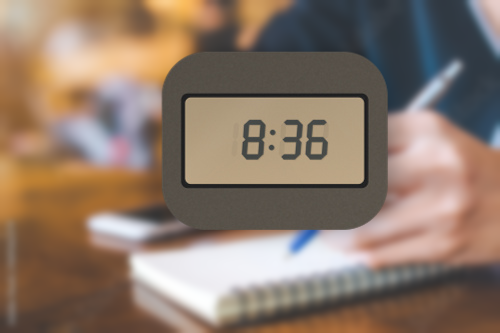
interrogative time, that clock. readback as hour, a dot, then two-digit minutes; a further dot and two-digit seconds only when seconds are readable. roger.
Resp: 8.36
